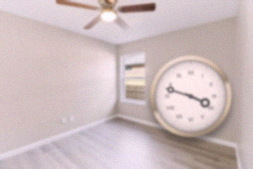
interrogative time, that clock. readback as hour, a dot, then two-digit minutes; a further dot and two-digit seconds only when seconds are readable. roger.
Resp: 3.48
